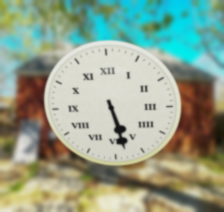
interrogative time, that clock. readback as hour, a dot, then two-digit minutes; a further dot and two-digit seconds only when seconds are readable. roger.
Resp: 5.28
